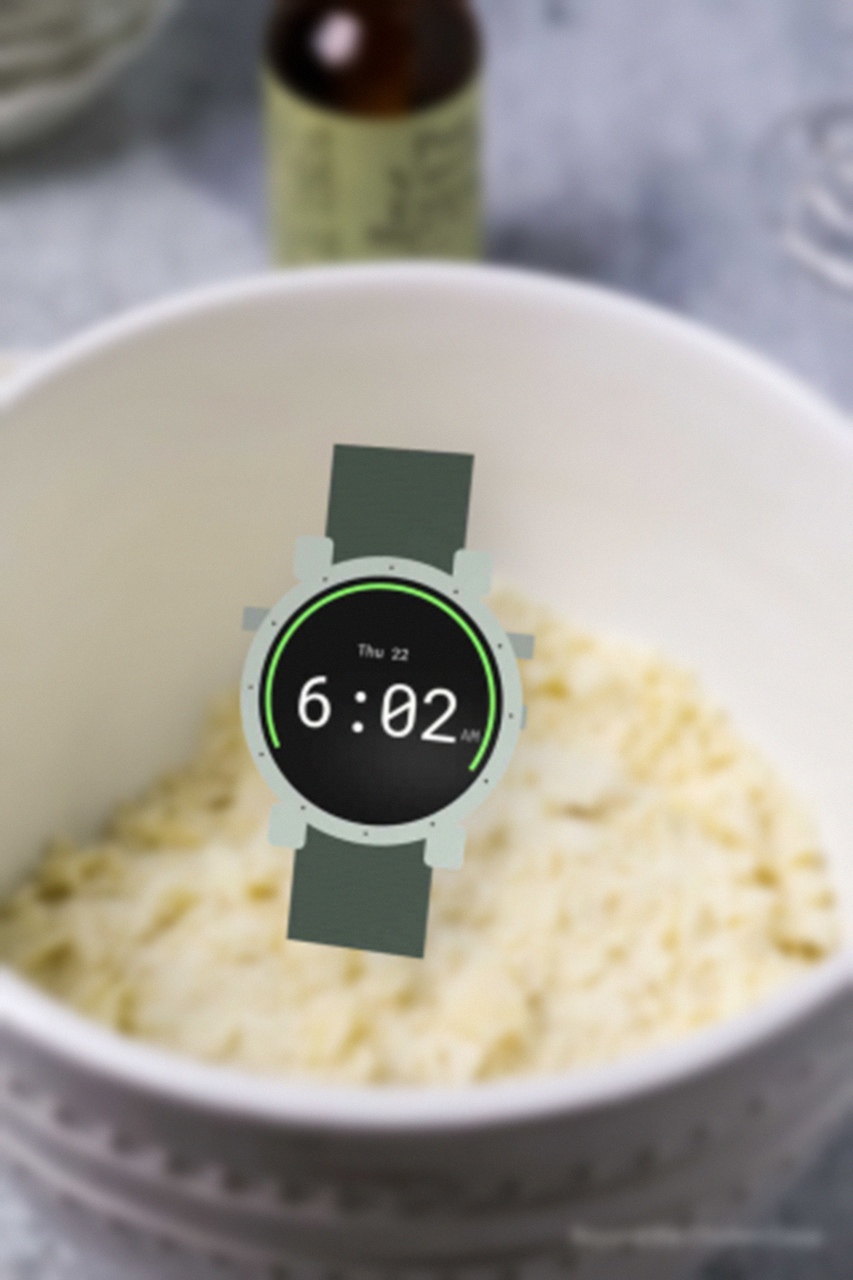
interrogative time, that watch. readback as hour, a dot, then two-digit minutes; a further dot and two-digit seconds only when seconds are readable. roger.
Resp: 6.02
